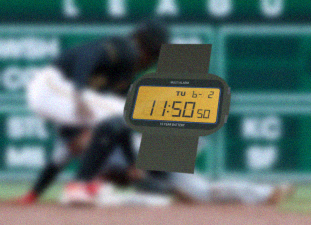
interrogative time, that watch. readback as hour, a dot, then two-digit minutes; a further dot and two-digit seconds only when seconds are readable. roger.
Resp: 11.50.50
